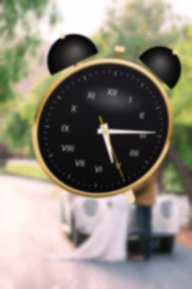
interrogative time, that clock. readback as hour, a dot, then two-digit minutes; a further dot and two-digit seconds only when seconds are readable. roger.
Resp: 5.14.25
